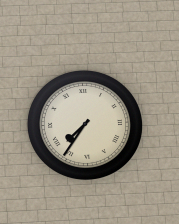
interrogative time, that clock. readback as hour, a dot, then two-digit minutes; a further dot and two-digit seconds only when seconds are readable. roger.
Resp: 7.36
